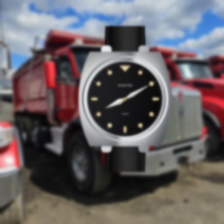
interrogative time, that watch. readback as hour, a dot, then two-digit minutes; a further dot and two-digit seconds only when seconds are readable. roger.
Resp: 8.10
